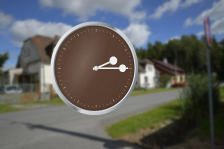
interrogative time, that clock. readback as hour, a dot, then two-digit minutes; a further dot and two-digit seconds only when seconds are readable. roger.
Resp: 2.15
